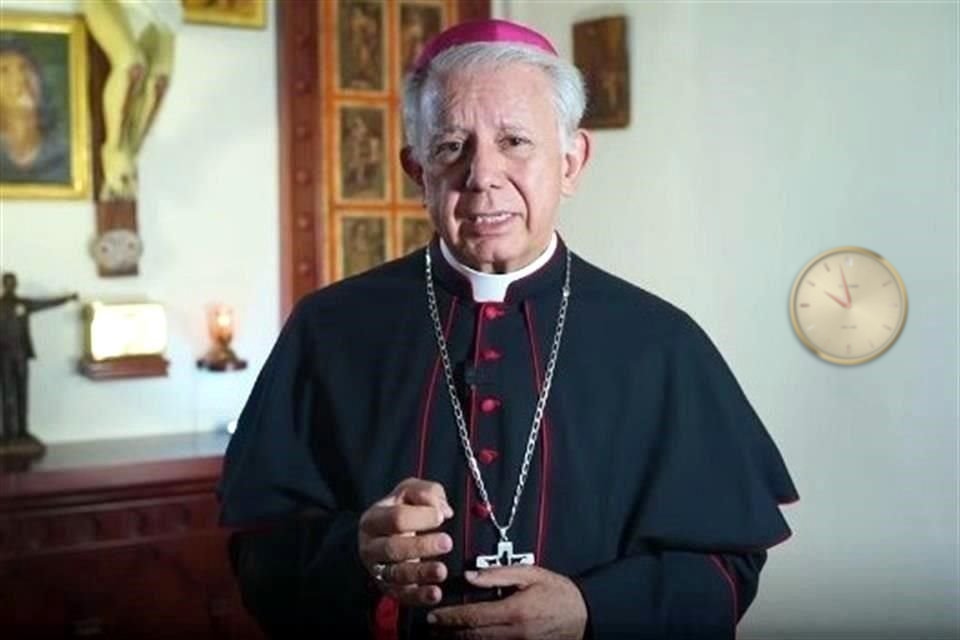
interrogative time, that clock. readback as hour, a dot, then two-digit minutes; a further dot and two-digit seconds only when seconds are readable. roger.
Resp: 9.58
